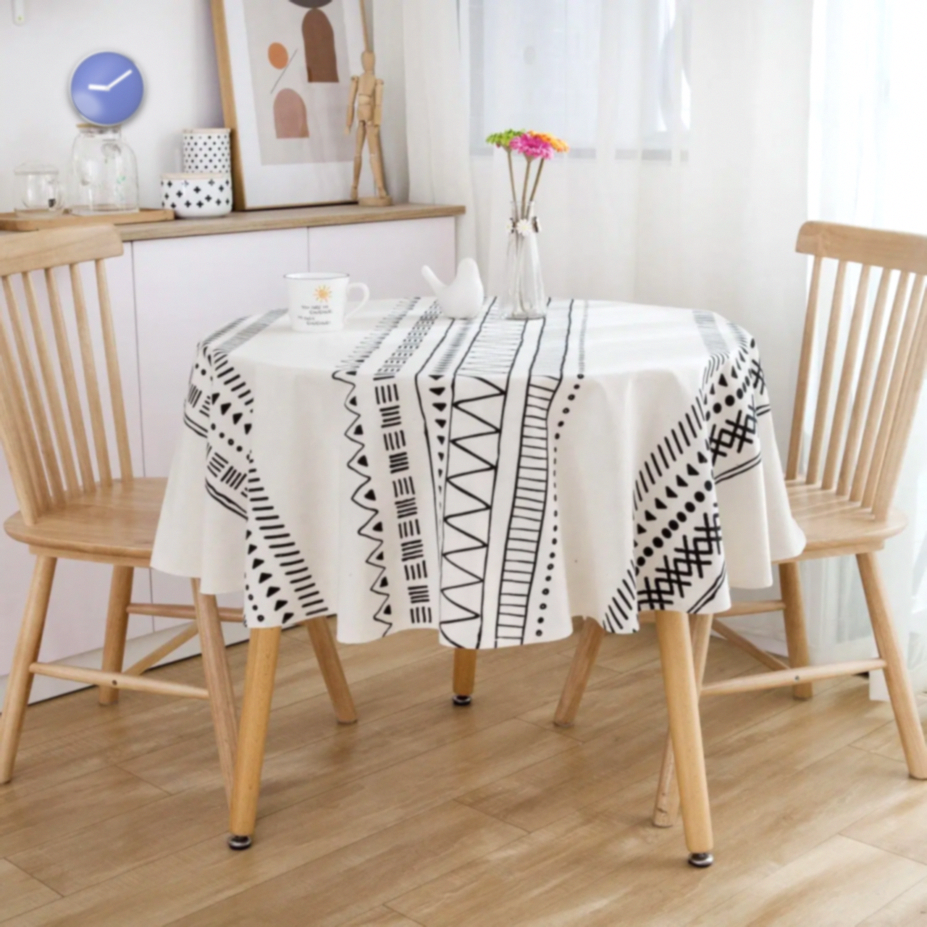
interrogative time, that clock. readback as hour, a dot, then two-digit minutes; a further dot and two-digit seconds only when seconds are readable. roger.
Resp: 9.09
